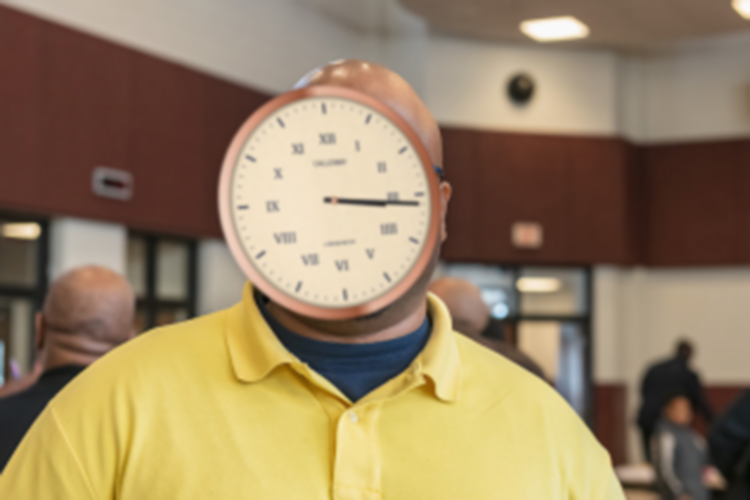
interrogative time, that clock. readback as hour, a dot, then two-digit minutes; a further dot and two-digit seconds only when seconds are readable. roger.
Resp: 3.16
